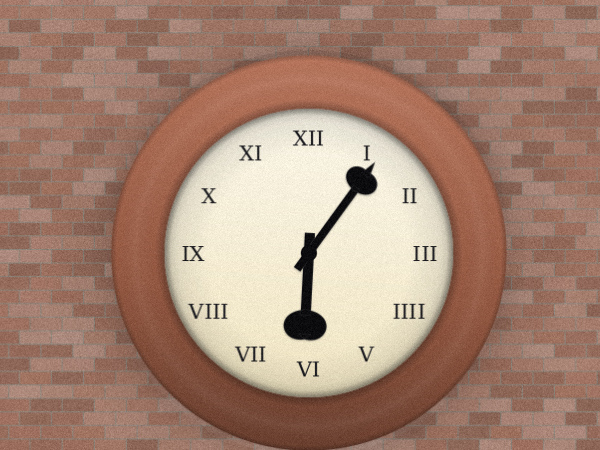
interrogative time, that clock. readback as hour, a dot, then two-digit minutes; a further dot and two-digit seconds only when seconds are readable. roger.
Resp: 6.06
